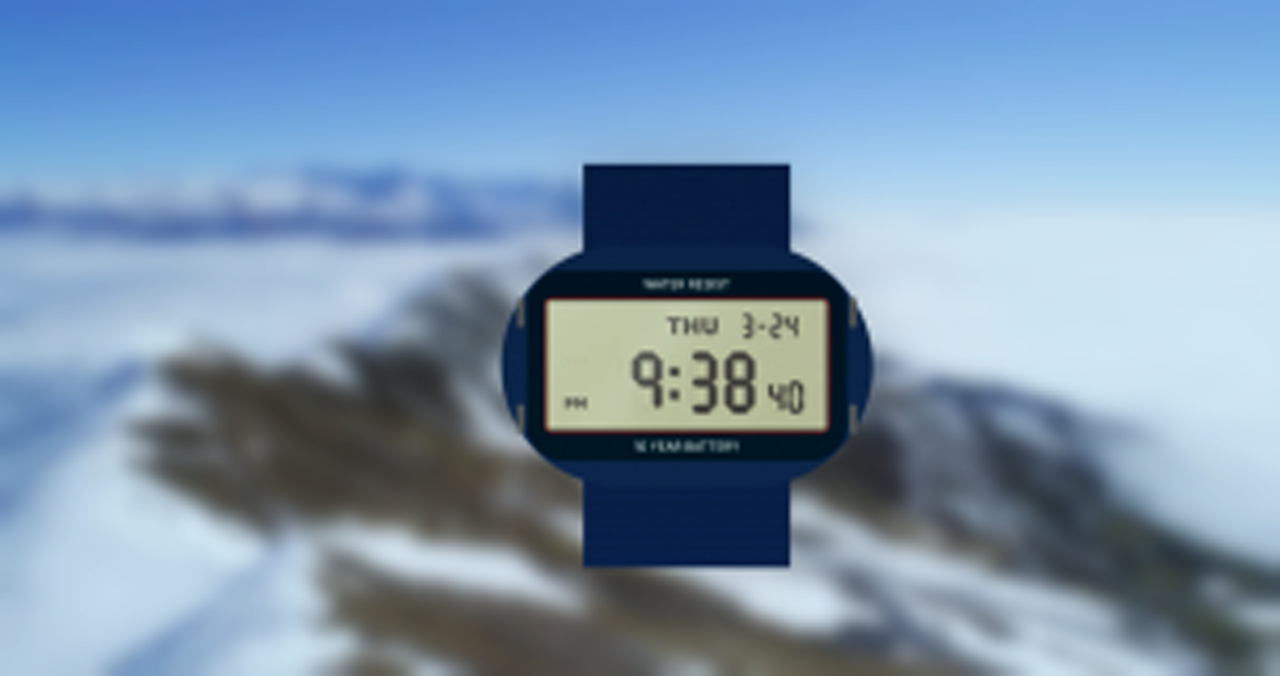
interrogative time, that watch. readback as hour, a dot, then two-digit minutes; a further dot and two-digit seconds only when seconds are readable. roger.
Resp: 9.38.40
